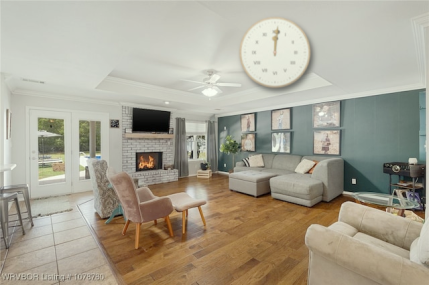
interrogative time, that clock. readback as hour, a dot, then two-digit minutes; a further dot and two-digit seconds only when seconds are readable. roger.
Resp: 12.01
